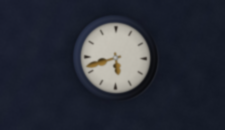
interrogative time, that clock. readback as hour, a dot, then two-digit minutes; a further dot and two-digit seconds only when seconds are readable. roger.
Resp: 5.42
